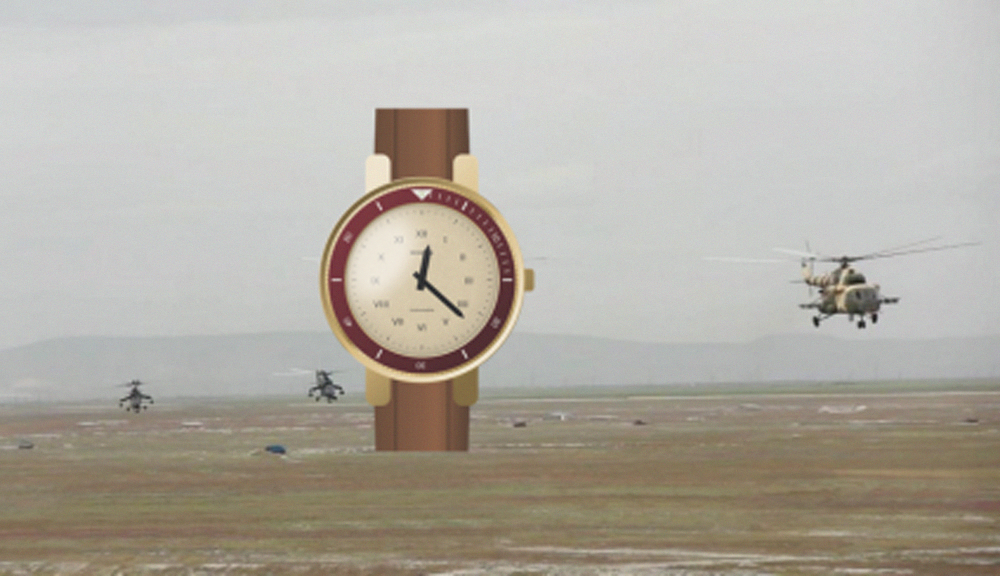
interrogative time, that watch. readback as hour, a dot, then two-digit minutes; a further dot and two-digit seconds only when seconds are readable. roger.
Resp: 12.22
